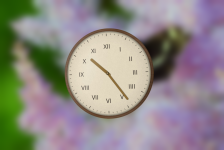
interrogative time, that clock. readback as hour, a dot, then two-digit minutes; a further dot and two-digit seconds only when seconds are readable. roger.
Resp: 10.24
